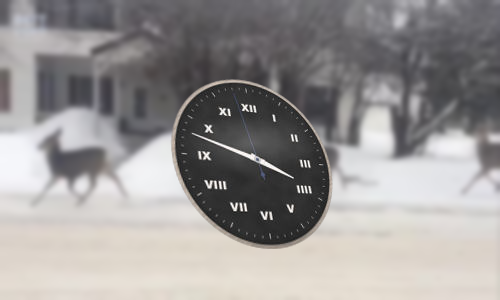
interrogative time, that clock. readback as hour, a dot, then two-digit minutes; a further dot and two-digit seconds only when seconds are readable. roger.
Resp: 3.47.58
